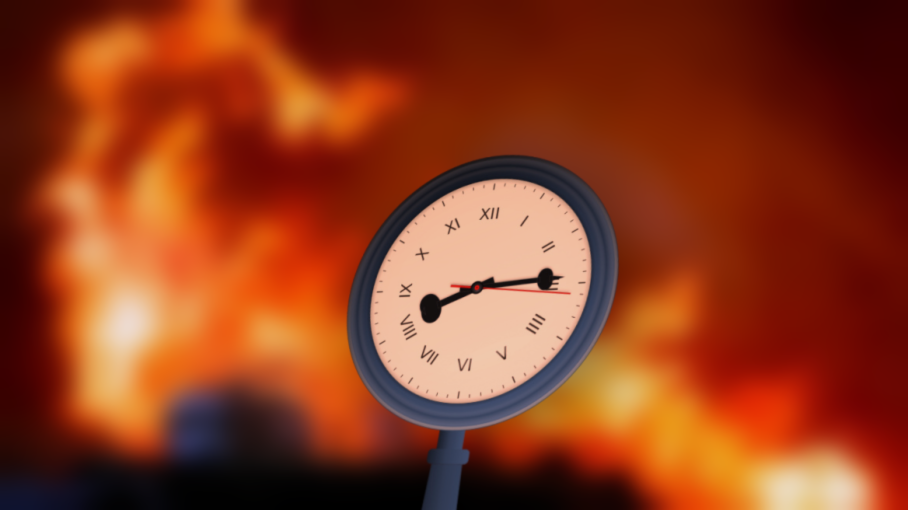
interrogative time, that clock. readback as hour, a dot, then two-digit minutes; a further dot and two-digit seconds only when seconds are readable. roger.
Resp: 8.14.16
